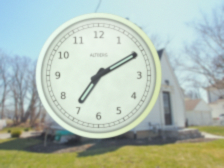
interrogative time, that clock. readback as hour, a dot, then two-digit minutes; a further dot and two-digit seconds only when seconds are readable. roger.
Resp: 7.10
